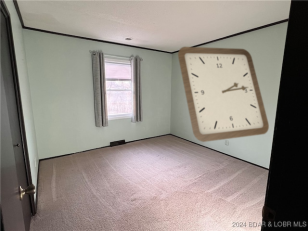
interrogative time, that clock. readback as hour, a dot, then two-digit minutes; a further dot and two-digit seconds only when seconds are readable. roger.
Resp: 2.14
